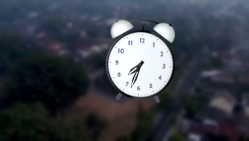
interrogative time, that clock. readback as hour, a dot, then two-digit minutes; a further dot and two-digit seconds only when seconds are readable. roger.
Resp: 7.33
